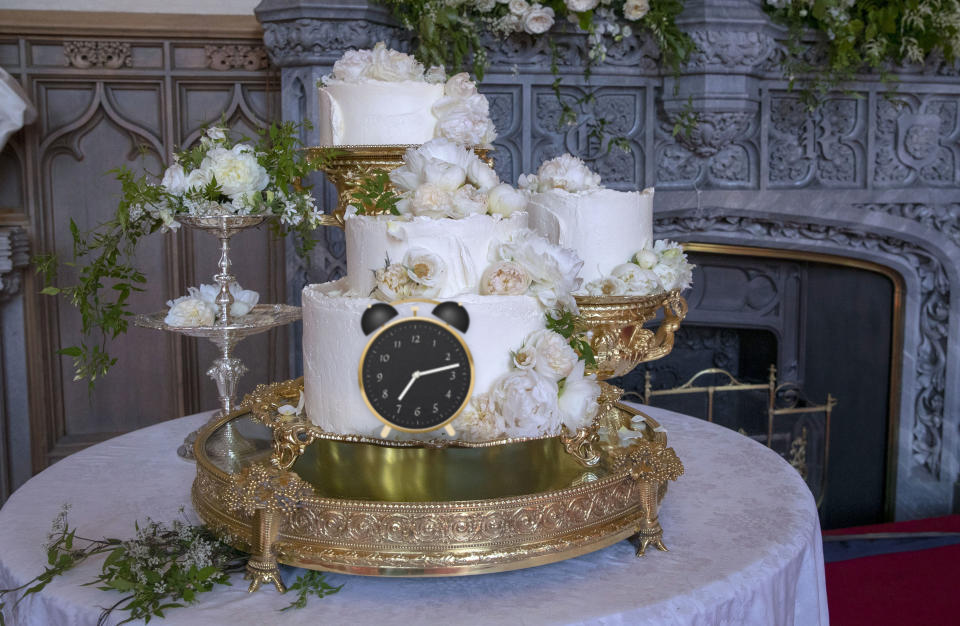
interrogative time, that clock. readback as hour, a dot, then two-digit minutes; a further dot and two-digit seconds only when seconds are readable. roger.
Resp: 7.13
